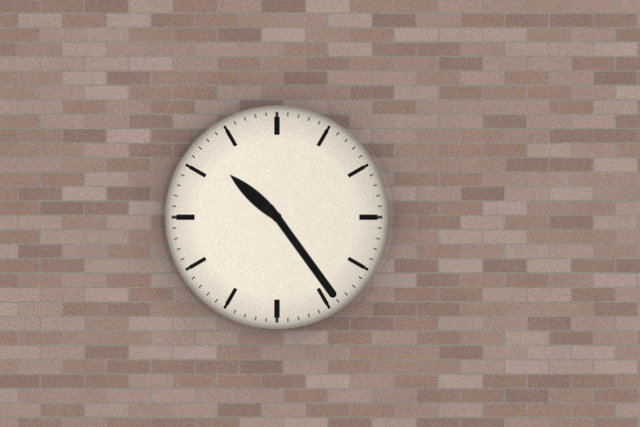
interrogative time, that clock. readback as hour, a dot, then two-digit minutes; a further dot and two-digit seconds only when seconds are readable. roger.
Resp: 10.24
